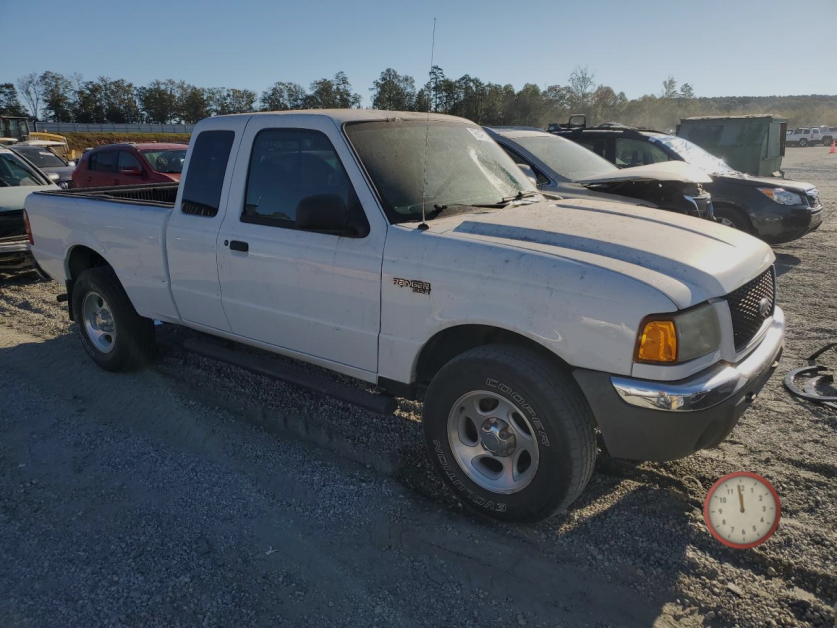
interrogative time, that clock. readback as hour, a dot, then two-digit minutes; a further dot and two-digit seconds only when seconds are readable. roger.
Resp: 11.59
